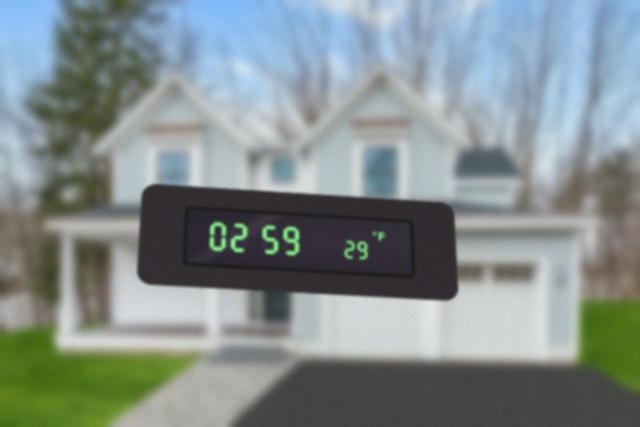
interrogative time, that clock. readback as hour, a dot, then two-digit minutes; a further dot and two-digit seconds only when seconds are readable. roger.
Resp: 2.59
